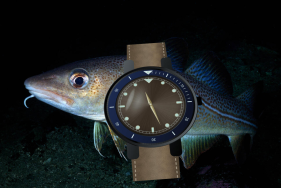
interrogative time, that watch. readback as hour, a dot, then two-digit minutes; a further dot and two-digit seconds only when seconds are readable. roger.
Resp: 11.27
